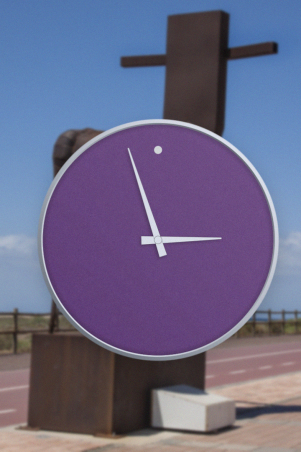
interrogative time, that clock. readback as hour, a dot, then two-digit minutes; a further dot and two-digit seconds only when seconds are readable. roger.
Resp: 2.57
